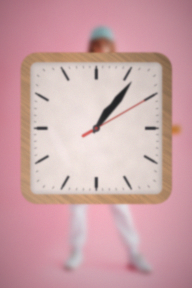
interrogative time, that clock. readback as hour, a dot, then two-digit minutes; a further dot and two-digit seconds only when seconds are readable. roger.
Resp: 1.06.10
